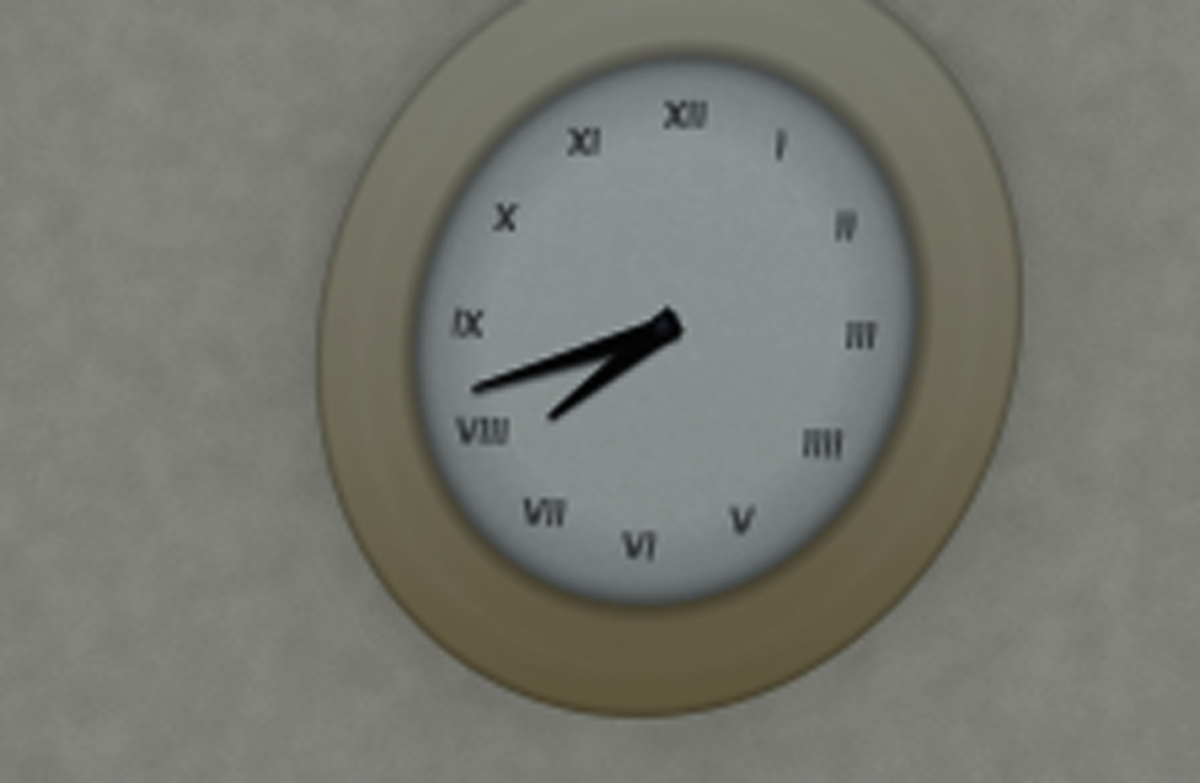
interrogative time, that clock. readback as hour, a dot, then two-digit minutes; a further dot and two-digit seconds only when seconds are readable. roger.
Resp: 7.42
